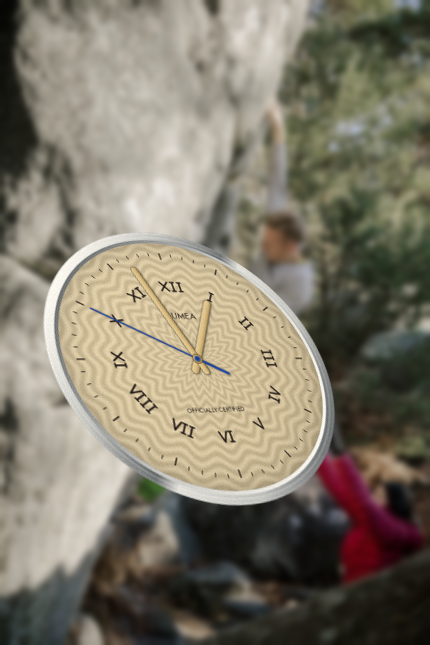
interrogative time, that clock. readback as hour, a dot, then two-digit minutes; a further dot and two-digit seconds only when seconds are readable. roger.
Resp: 12.56.50
